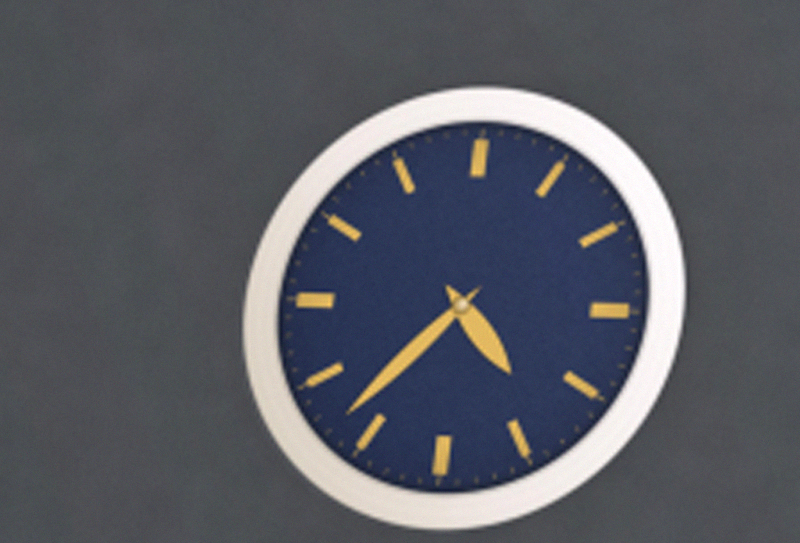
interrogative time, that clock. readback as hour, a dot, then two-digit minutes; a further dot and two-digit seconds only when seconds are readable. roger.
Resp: 4.37
